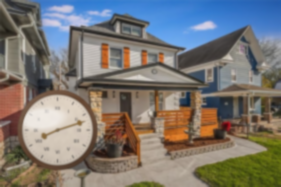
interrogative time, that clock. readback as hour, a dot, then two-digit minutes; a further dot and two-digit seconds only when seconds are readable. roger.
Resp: 8.12
